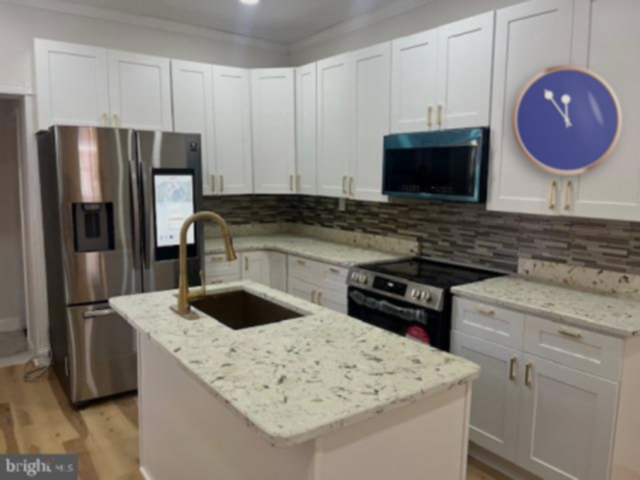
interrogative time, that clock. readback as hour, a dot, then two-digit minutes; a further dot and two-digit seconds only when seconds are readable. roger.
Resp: 11.54
